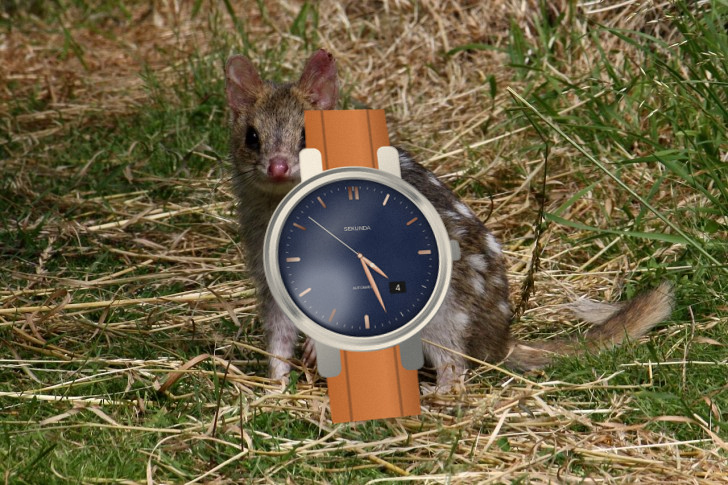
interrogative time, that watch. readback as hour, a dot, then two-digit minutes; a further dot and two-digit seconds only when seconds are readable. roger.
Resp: 4.26.52
